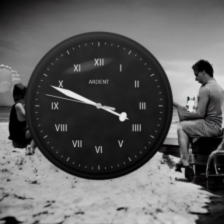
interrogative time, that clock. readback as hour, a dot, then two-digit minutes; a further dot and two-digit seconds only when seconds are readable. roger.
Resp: 3.48.47
